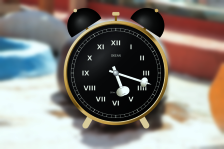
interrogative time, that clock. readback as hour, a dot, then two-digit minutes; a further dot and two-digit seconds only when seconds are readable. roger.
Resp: 5.18
